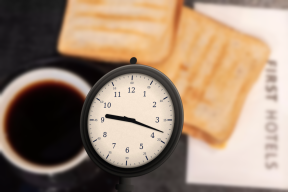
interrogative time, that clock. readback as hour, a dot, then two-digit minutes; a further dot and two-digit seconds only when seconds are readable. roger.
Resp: 9.18
